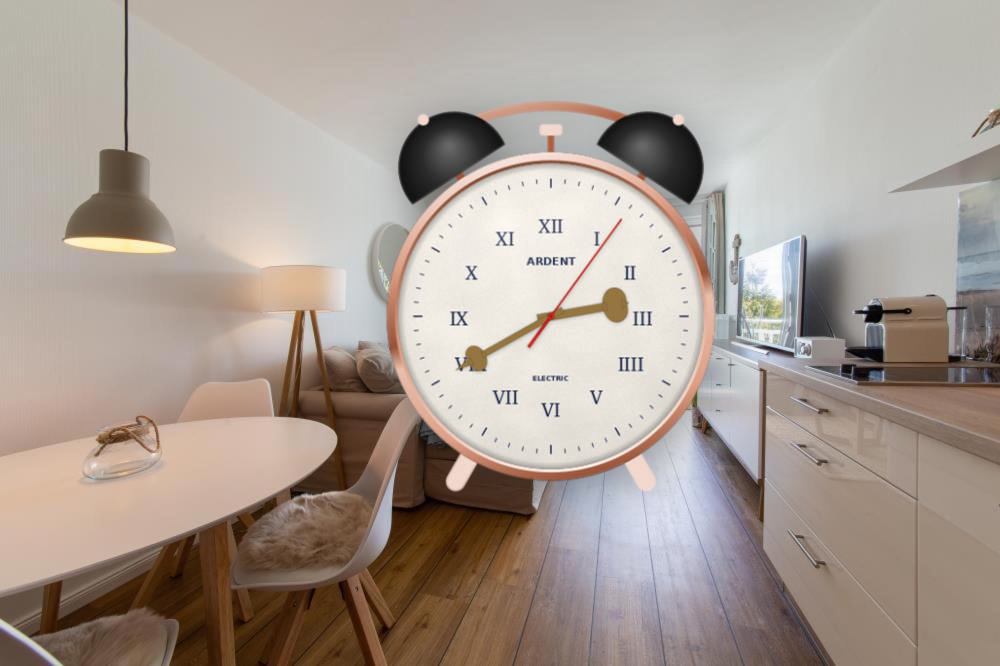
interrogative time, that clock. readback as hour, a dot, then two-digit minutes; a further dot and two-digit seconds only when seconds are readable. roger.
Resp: 2.40.06
